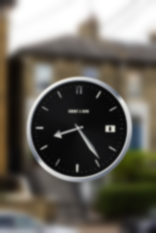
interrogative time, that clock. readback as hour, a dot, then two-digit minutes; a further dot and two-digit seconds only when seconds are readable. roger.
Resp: 8.24
